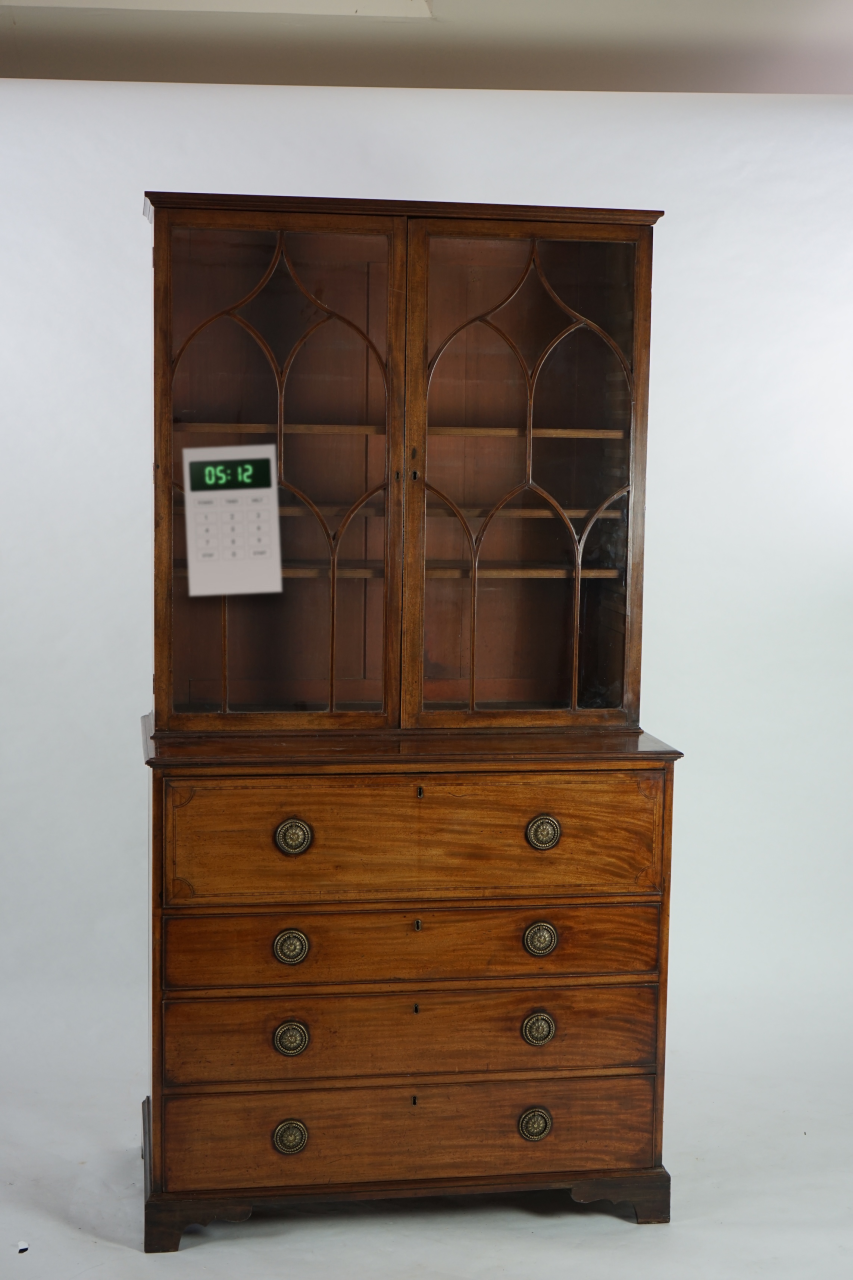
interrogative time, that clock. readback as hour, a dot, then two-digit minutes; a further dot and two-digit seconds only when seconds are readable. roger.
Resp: 5.12
